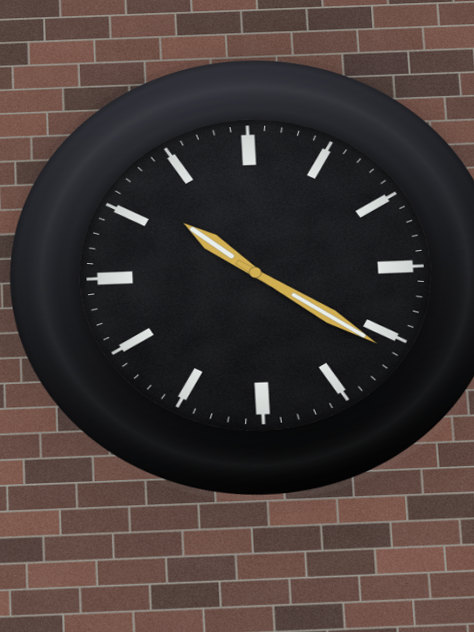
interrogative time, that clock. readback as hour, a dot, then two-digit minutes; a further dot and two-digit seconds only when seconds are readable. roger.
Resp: 10.21
